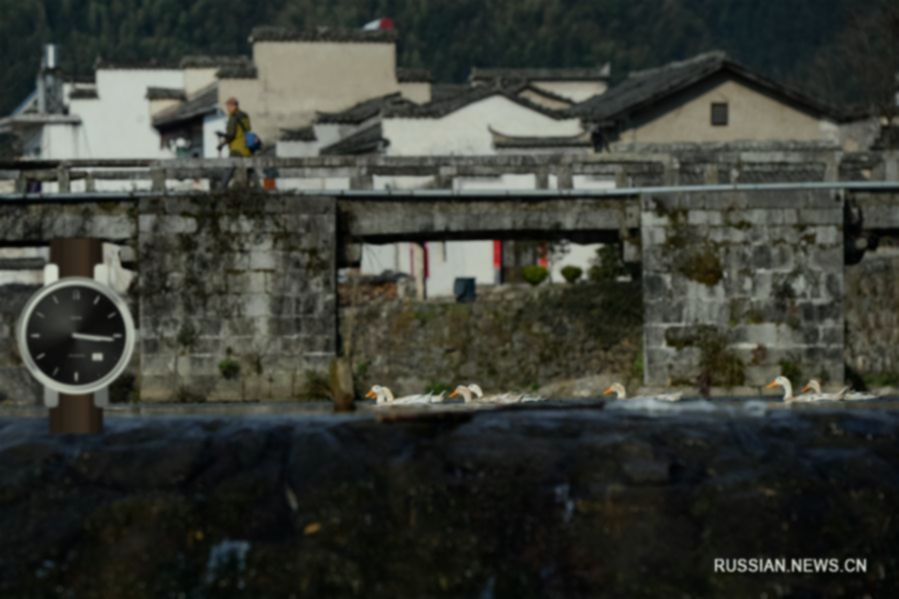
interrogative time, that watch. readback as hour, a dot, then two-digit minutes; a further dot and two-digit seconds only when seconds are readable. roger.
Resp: 3.16
